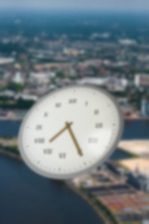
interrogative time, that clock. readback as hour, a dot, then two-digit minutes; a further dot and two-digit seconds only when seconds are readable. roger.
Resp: 7.25
